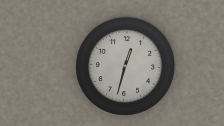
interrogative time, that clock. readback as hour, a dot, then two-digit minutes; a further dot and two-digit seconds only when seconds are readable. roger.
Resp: 12.32
